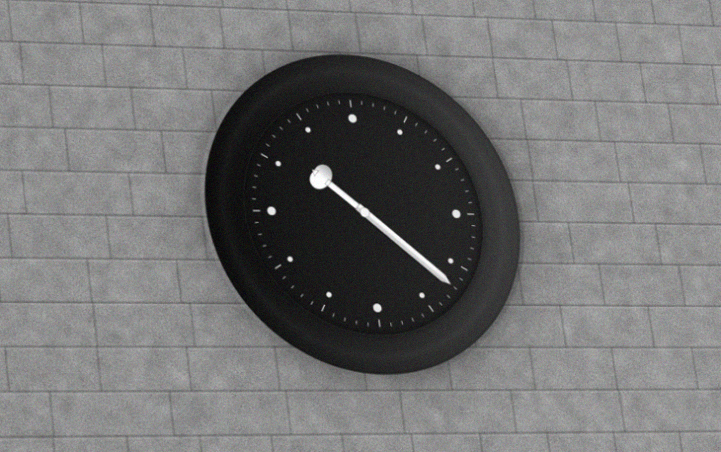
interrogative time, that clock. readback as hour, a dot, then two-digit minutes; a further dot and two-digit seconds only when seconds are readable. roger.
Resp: 10.22
